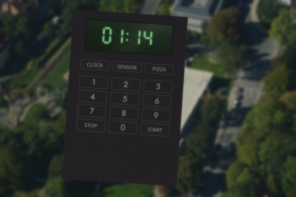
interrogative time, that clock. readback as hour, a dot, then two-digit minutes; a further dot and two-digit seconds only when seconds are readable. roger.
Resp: 1.14
